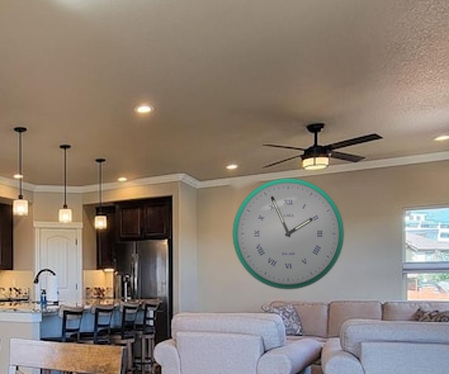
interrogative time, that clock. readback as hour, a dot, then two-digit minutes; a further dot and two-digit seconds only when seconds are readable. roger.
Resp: 1.56
